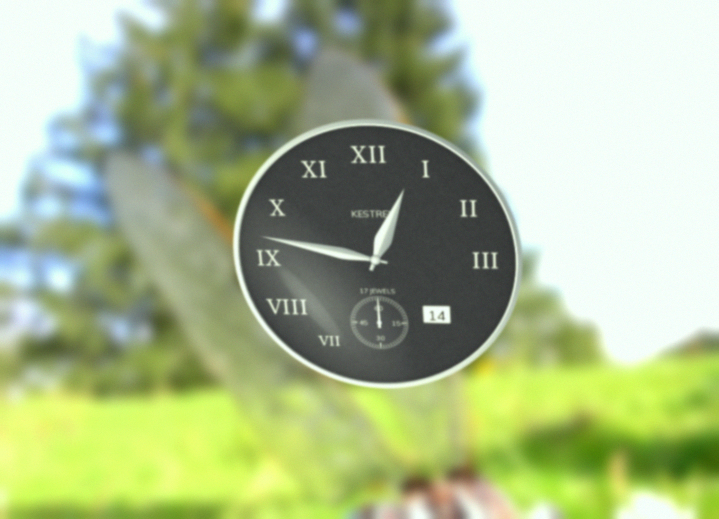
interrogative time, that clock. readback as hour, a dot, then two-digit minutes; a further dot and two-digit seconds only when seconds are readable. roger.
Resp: 12.47
